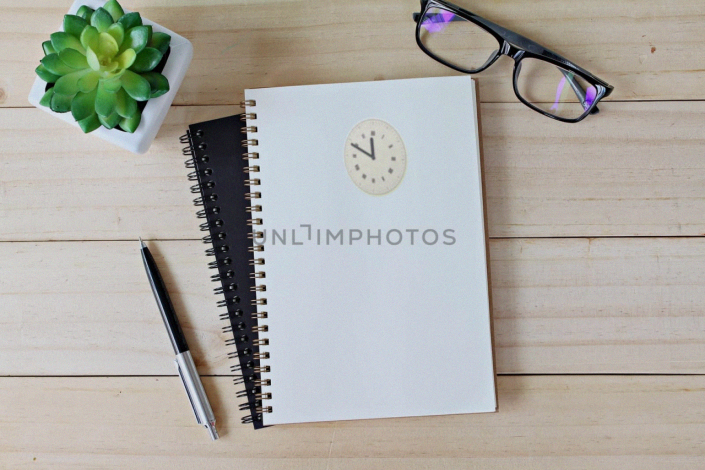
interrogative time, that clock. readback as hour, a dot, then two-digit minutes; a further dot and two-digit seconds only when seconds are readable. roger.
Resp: 11.49
